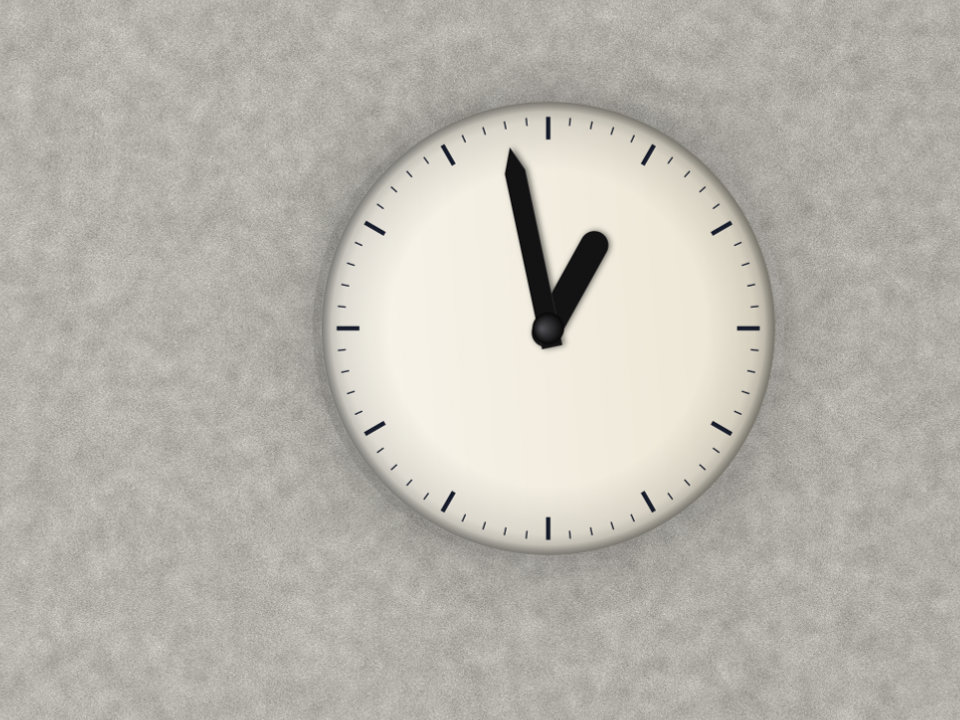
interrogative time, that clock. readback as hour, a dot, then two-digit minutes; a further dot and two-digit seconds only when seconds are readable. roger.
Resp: 12.58
